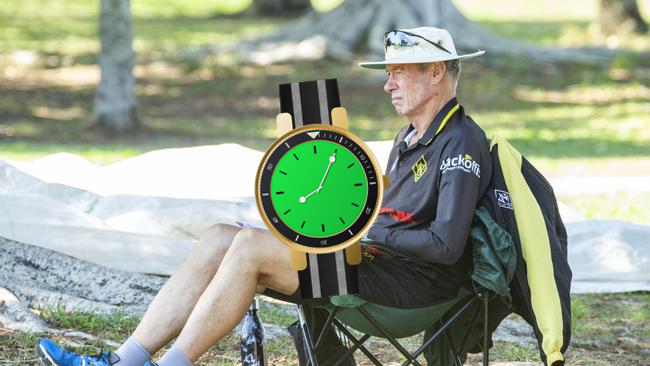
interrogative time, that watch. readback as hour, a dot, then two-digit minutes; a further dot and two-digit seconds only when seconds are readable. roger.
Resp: 8.05
